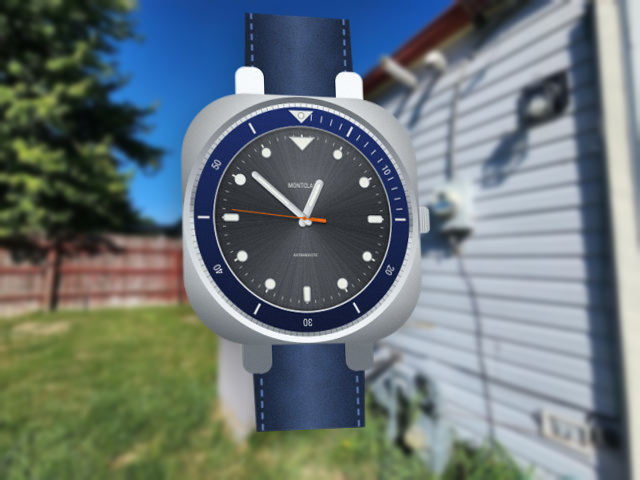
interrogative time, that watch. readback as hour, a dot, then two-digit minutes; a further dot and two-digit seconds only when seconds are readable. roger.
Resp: 12.51.46
